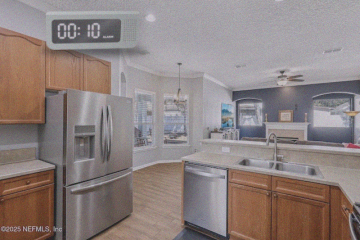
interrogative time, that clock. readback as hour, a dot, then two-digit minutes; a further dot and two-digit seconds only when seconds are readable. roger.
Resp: 0.10
